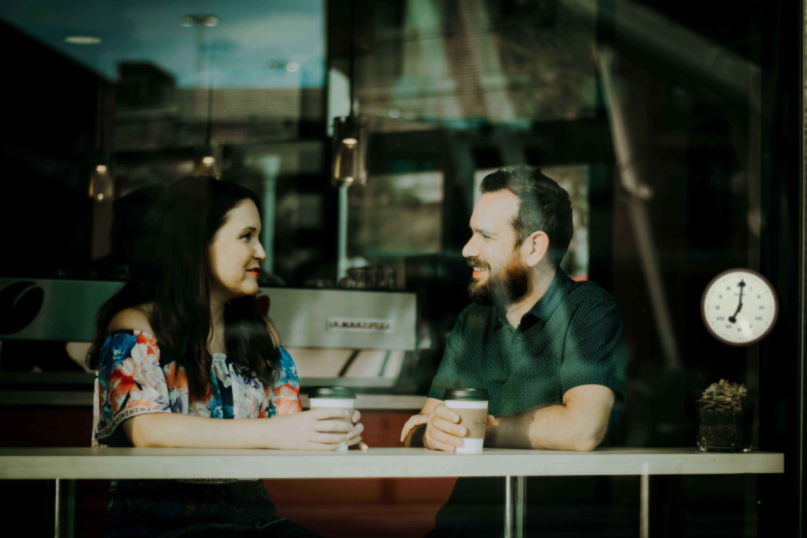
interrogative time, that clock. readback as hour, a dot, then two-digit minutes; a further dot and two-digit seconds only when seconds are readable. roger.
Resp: 7.01
